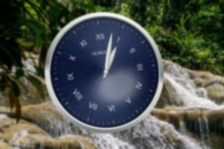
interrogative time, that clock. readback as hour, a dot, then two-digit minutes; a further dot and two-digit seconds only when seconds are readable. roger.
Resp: 1.03
